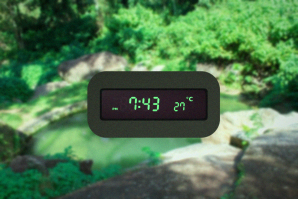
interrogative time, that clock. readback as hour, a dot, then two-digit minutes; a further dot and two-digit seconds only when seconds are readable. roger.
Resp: 7.43
